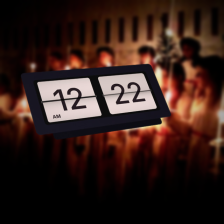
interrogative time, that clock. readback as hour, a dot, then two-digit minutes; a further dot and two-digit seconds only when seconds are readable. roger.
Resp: 12.22
